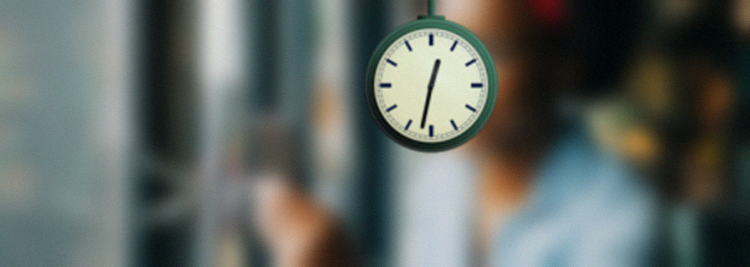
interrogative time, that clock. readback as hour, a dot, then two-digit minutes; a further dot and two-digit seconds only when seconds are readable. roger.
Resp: 12.32
